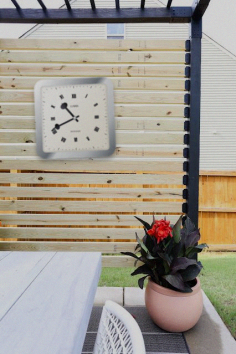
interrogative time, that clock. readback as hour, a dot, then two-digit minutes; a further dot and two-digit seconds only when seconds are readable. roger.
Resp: 10.41
